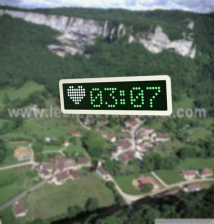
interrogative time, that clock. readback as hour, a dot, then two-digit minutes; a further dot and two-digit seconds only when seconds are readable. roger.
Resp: 3.07
